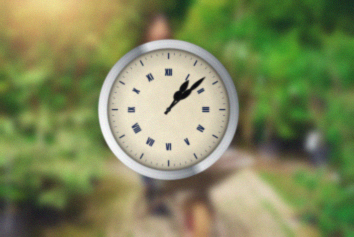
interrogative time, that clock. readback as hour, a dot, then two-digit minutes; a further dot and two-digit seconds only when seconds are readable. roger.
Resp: 1.08
